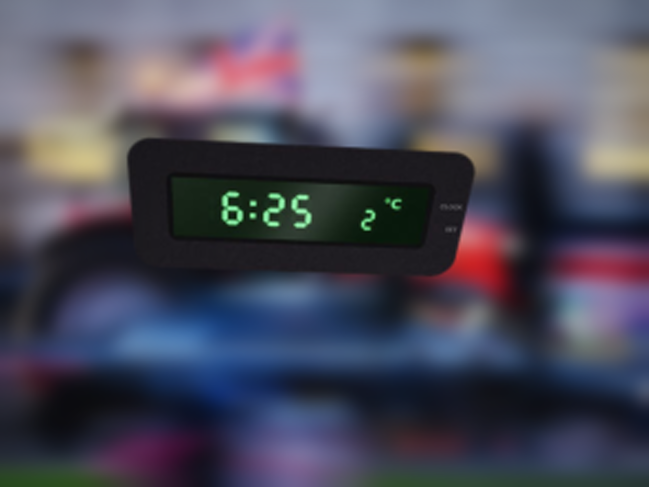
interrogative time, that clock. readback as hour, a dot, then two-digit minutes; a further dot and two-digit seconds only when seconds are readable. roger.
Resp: 6.25
